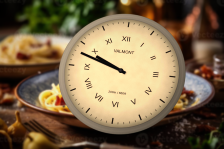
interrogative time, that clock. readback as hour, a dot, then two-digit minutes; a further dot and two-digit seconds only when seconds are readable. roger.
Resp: 9.48
